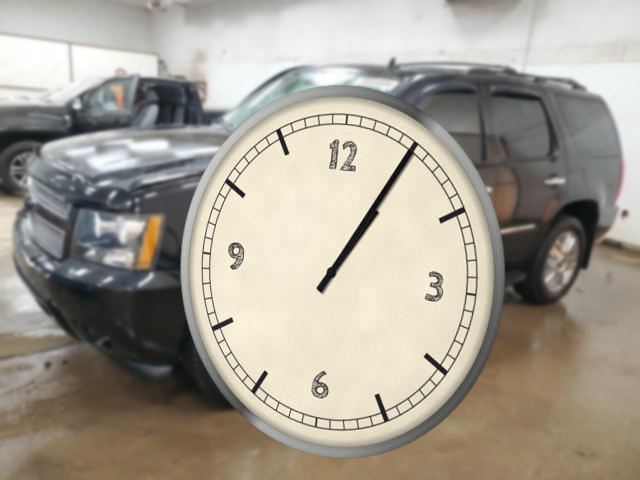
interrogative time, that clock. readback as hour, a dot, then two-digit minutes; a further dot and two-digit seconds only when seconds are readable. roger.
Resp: 1.05
